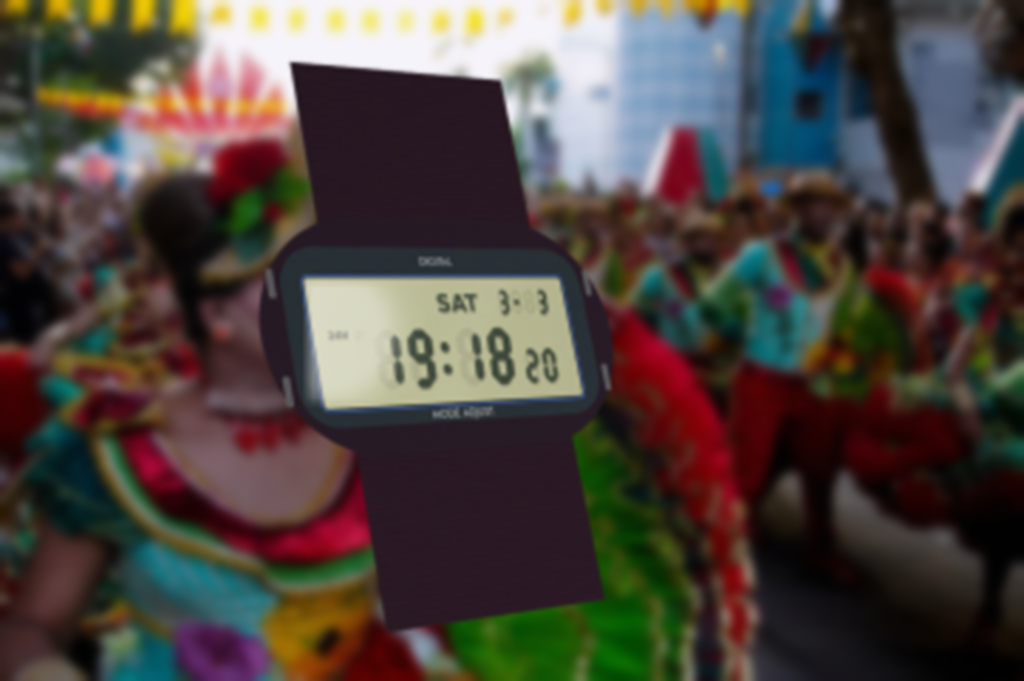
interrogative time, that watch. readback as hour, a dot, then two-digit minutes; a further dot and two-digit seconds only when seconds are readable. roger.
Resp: 19.18.20
